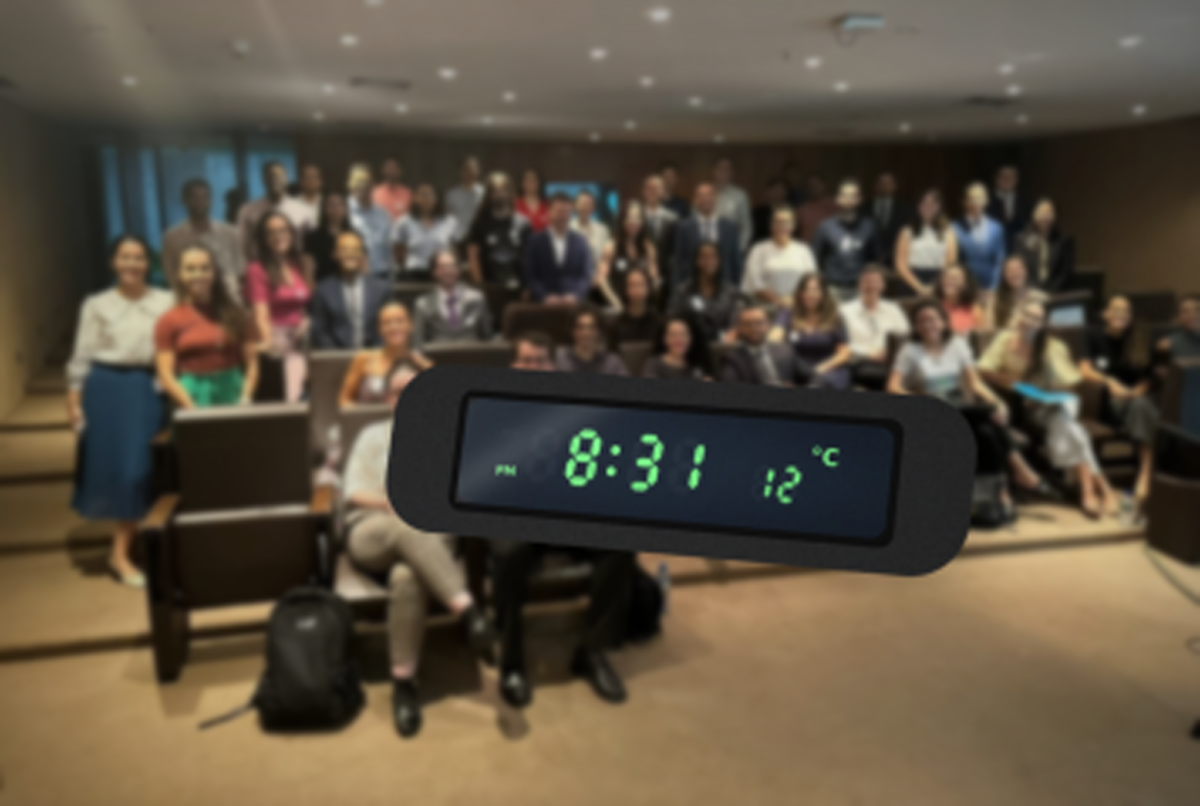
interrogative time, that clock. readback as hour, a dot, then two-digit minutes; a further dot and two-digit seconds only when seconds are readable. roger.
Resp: 8.31
